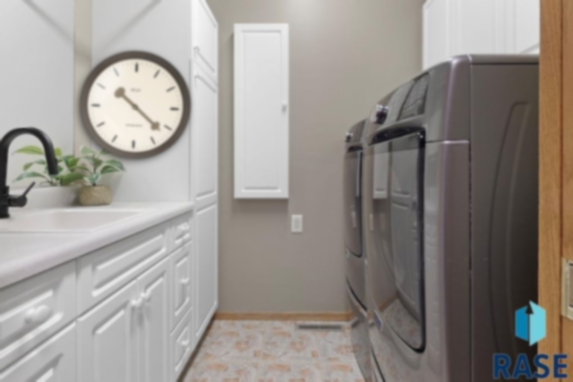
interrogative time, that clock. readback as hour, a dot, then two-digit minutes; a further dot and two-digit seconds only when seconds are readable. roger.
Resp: 10.22
